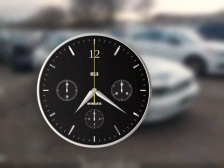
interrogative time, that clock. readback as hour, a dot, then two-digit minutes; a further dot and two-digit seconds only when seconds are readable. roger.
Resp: 7.21
